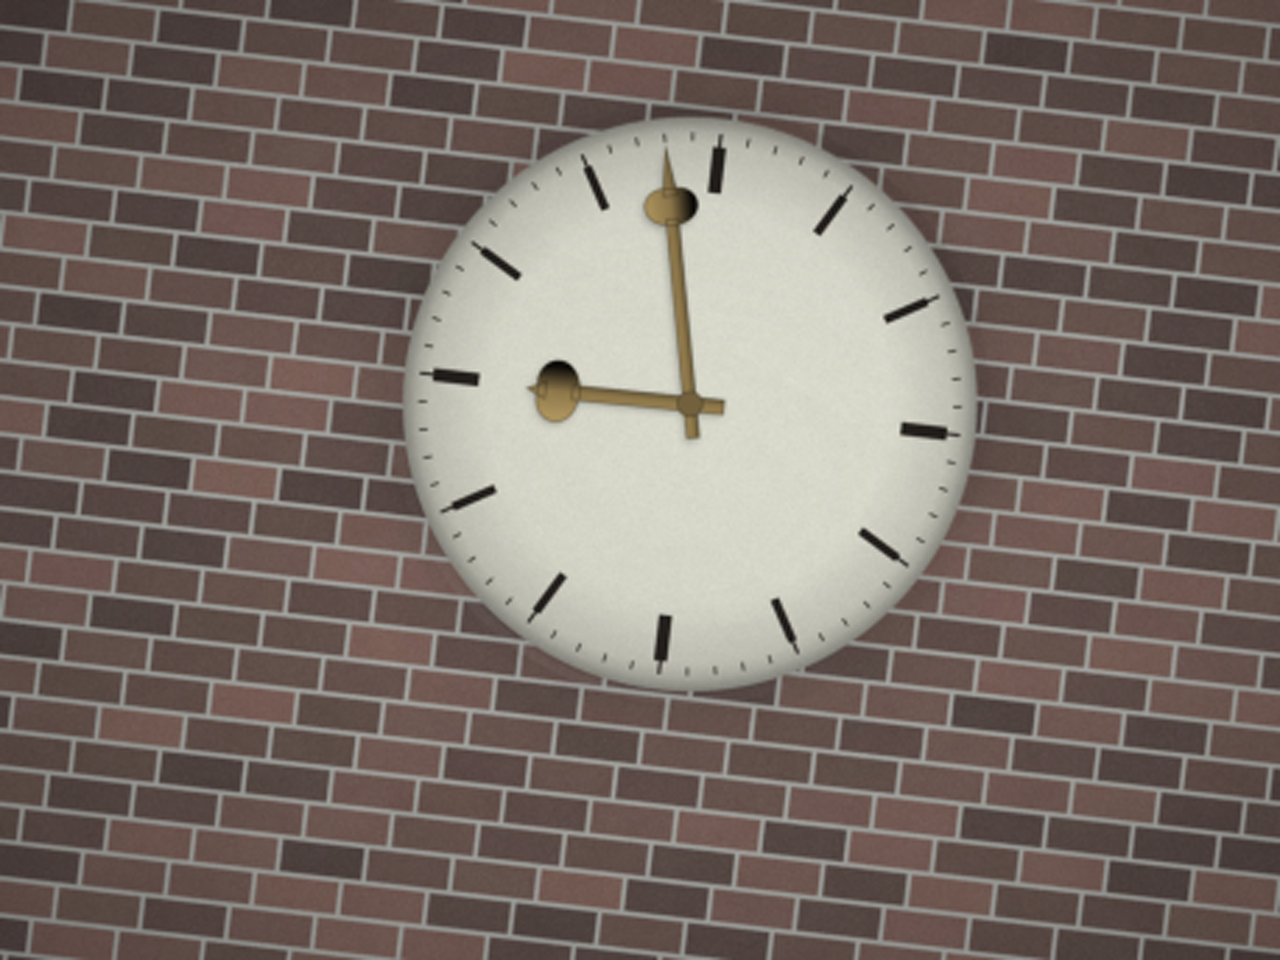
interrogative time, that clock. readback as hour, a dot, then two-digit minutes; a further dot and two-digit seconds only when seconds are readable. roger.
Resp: 8.58
